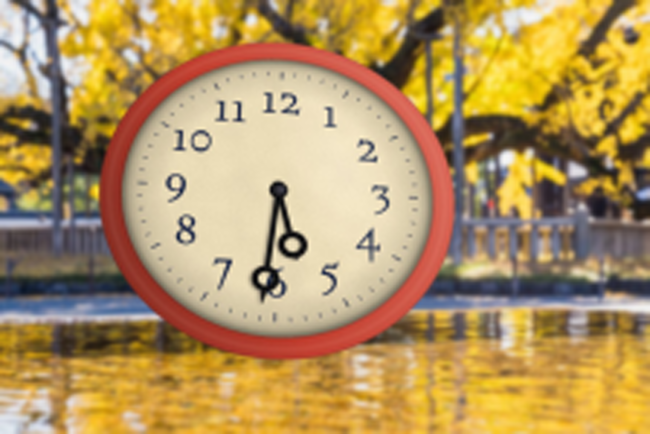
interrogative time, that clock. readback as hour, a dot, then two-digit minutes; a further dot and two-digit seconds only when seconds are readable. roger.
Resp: 5.31
